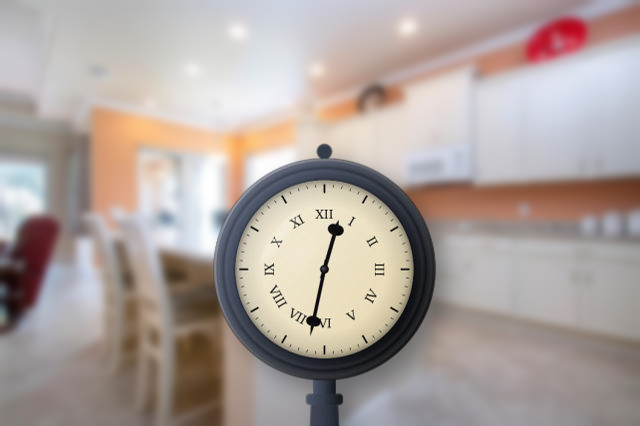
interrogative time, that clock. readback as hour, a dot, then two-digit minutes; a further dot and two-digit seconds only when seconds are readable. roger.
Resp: 12.32
